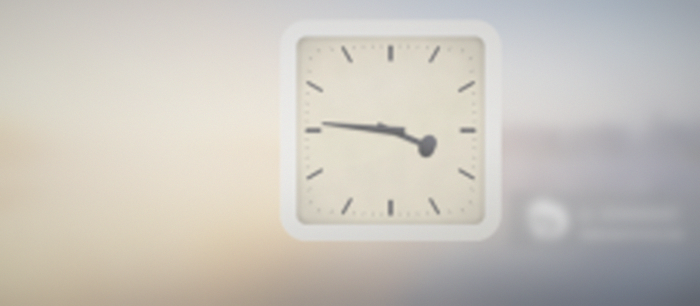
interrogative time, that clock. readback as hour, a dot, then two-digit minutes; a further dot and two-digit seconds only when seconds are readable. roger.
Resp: 3.46
